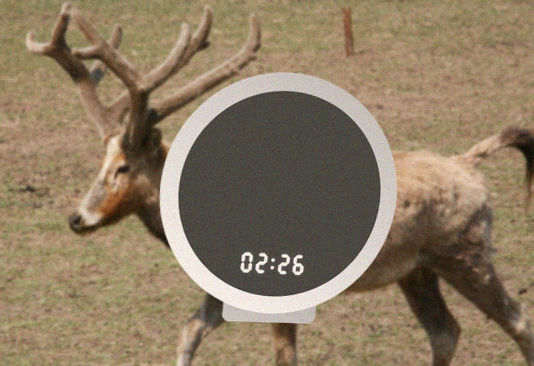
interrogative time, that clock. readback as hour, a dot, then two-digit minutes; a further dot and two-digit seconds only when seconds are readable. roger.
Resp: 2.26
